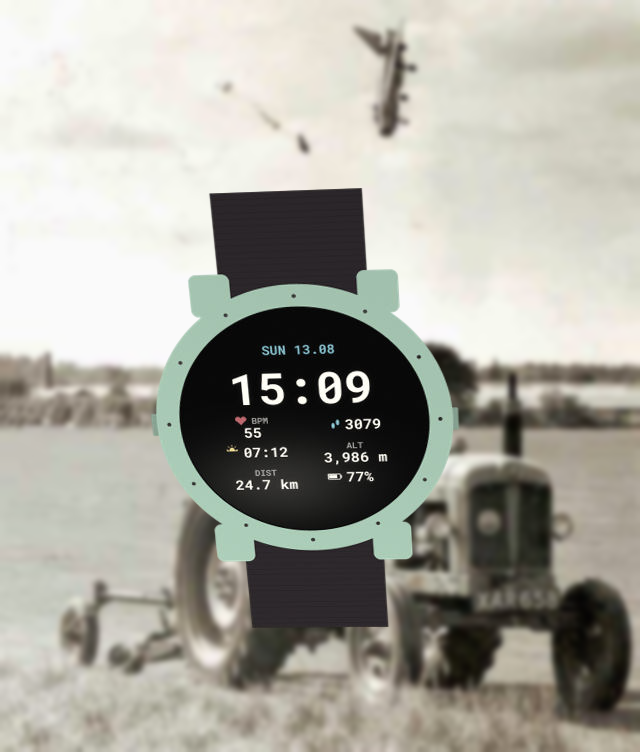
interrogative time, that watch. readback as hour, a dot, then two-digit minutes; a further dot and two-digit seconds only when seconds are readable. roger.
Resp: 15.09
